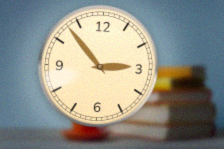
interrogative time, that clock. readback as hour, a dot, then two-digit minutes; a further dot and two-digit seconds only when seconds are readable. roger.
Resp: 2.53
